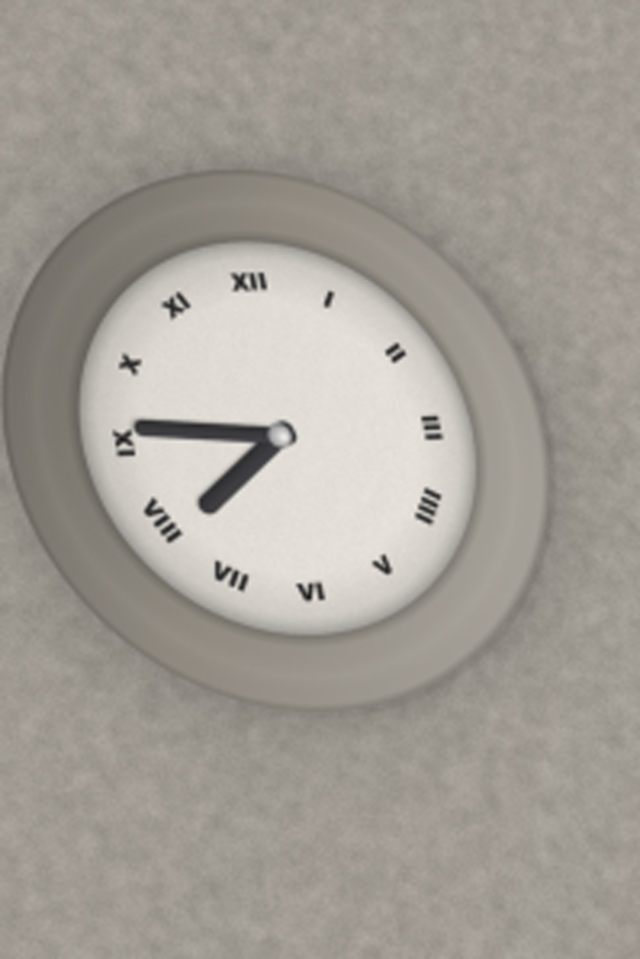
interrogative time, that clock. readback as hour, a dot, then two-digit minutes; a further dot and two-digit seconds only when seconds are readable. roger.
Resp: 7.46
